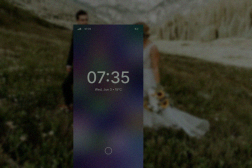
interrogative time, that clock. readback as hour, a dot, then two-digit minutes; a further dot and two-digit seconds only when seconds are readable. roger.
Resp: 7.35
